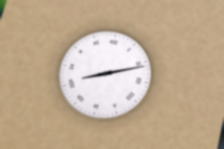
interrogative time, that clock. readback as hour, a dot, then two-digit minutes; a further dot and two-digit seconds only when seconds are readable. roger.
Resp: 8.11
